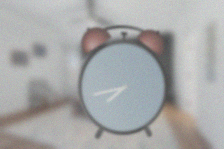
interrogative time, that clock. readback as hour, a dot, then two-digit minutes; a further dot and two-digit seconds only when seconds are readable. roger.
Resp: 7.43
